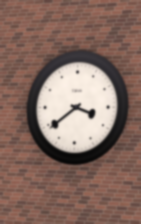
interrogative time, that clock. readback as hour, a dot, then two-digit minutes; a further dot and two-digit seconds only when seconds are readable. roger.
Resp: 3.39
